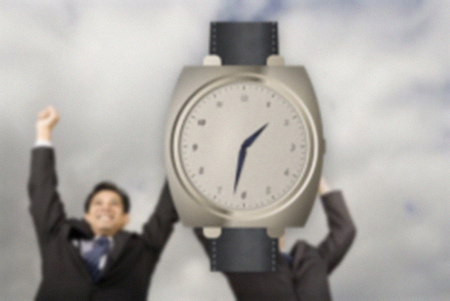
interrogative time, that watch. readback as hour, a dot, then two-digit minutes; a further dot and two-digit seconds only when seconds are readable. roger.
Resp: 1.32
